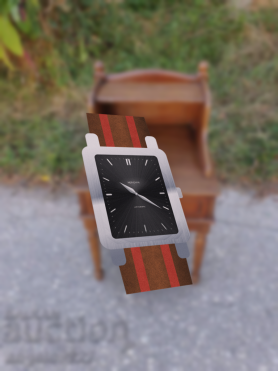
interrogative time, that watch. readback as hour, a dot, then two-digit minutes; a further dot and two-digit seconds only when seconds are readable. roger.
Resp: 10.21
